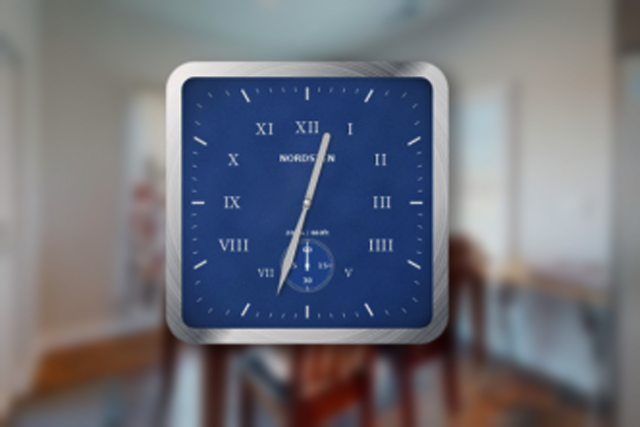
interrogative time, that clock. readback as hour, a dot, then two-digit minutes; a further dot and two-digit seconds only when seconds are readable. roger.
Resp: 12.33
